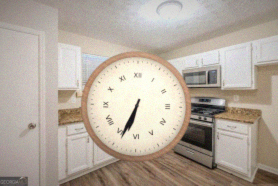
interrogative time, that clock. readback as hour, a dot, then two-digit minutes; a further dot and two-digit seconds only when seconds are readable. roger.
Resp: 6.34
